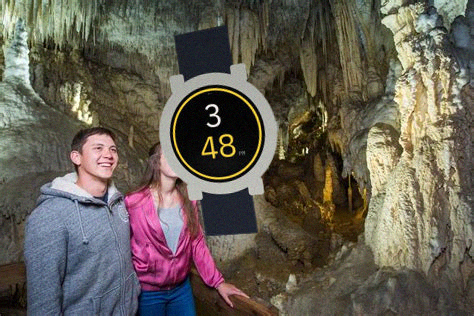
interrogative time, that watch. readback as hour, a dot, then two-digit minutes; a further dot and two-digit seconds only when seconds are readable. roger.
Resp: 3.48
